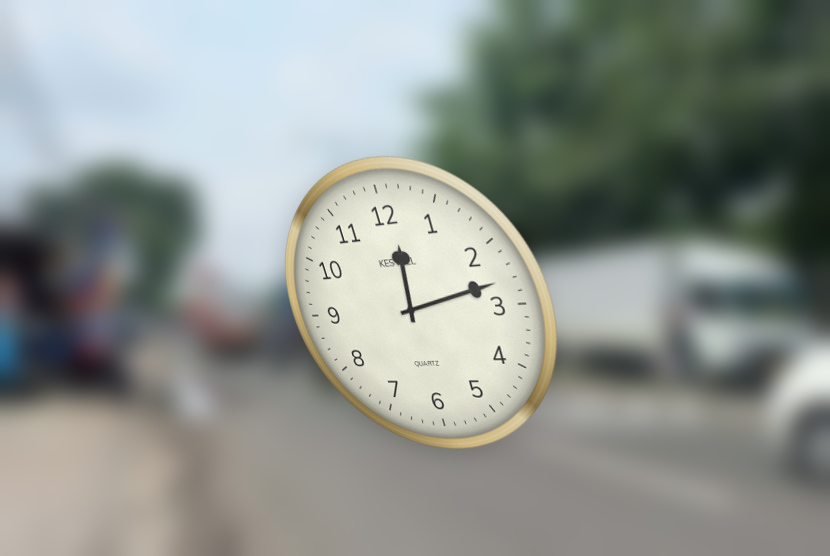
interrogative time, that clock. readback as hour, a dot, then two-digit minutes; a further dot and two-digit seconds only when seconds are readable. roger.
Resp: 12.13
